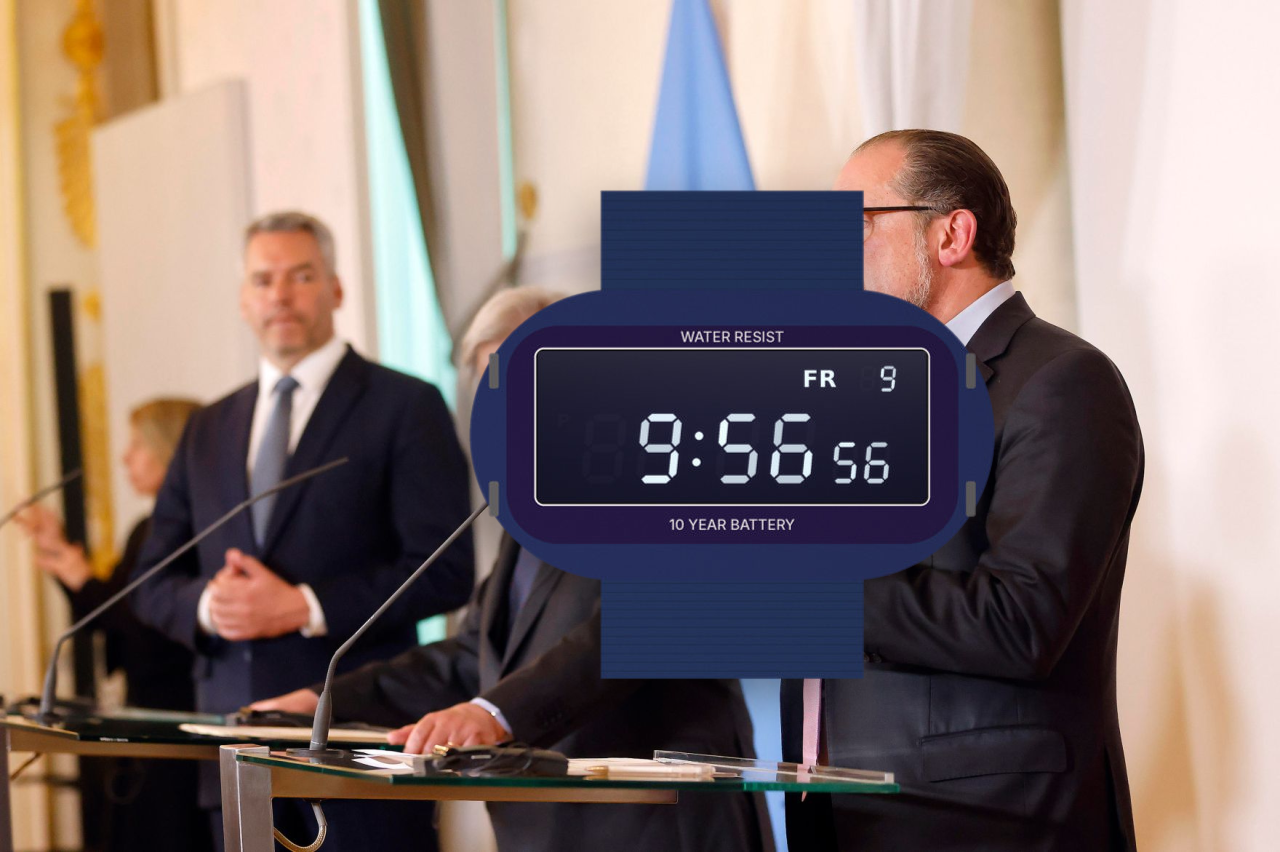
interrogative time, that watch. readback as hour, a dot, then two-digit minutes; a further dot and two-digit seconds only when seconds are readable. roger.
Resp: 9.56.56
